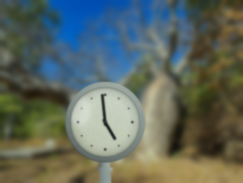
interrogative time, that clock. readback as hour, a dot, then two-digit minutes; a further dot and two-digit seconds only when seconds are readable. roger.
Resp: 4.59
